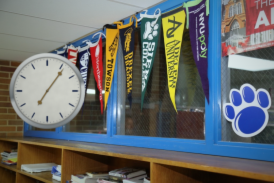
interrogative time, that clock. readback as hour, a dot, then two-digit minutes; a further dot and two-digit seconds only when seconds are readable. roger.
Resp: 7.06
